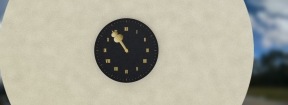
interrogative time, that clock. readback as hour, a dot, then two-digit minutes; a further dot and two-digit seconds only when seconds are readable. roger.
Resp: 10.54
